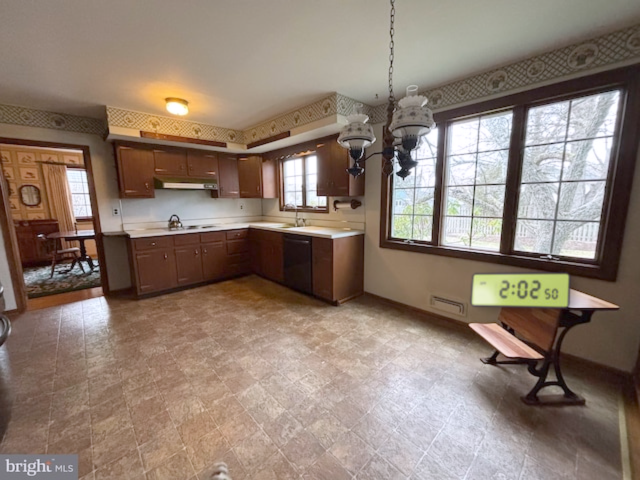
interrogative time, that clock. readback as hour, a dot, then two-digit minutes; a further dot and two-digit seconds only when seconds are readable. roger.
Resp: 2.02.50
